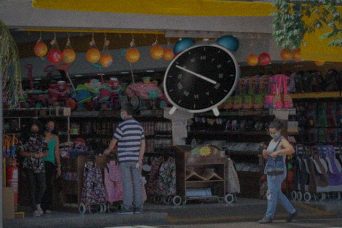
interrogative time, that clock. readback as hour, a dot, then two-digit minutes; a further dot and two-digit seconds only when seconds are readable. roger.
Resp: 3.49
